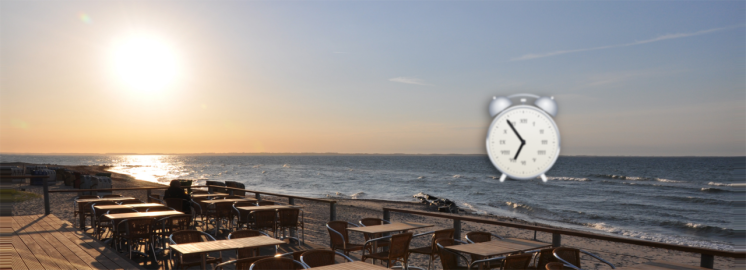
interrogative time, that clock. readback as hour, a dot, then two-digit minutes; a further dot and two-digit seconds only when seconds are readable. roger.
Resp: 6.54
